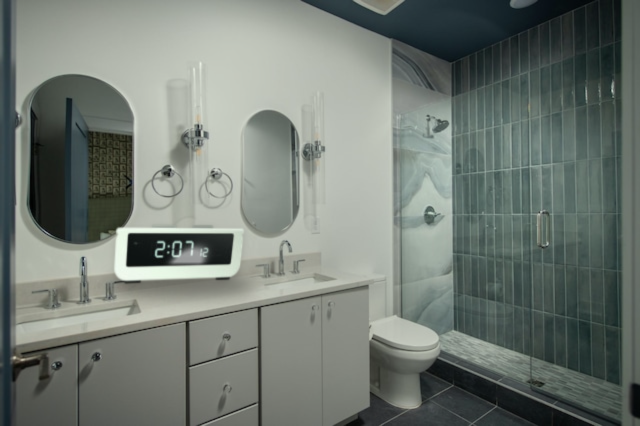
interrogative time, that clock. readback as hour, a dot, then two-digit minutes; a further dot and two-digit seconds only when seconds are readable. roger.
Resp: 2.07
